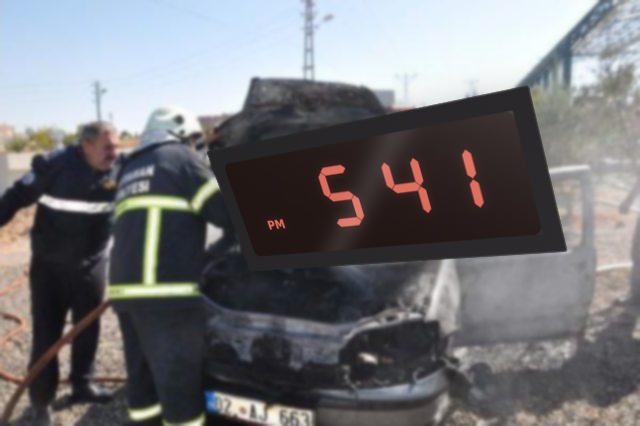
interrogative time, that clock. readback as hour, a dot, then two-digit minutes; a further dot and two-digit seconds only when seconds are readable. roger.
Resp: 5.41
